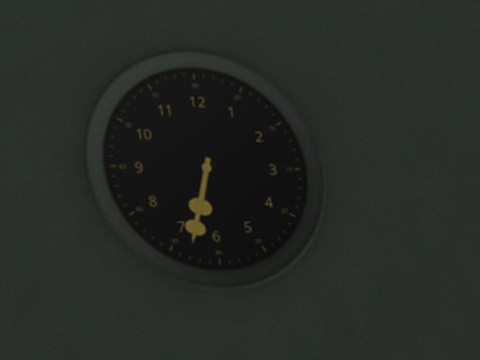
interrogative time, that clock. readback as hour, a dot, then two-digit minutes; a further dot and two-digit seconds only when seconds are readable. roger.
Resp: 6.33
